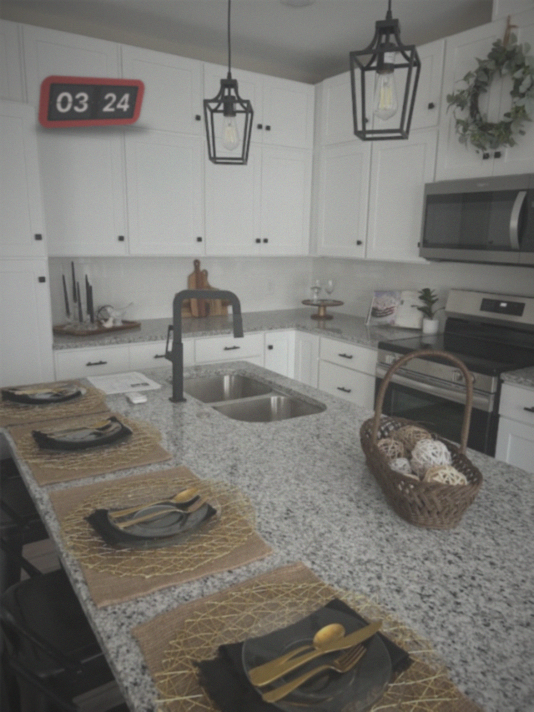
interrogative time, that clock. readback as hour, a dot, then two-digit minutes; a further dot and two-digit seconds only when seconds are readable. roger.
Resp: 3.24
